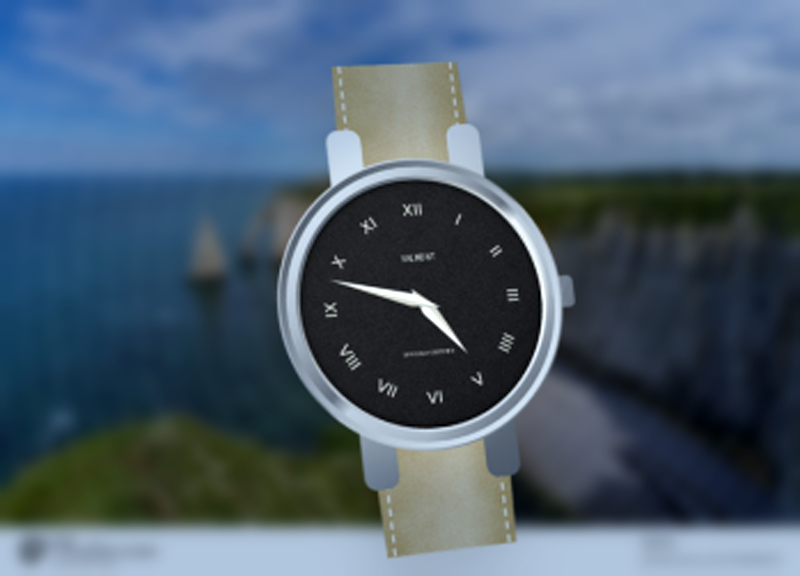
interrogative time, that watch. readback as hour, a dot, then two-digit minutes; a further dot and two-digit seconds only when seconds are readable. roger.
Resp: 4.48
